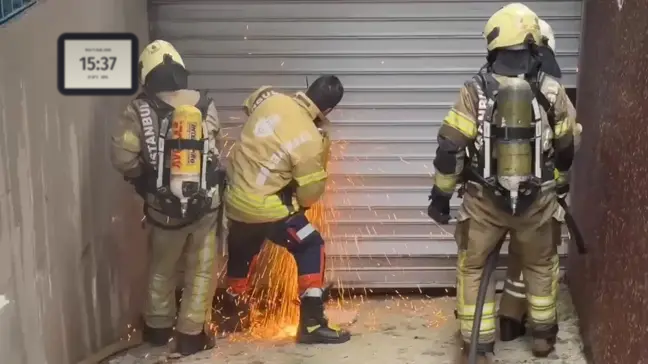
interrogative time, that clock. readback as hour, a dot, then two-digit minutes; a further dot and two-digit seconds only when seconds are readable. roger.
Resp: 15.37
